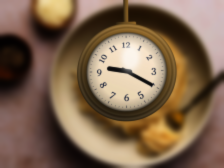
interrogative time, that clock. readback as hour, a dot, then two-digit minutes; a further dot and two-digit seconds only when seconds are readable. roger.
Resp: 9.20
